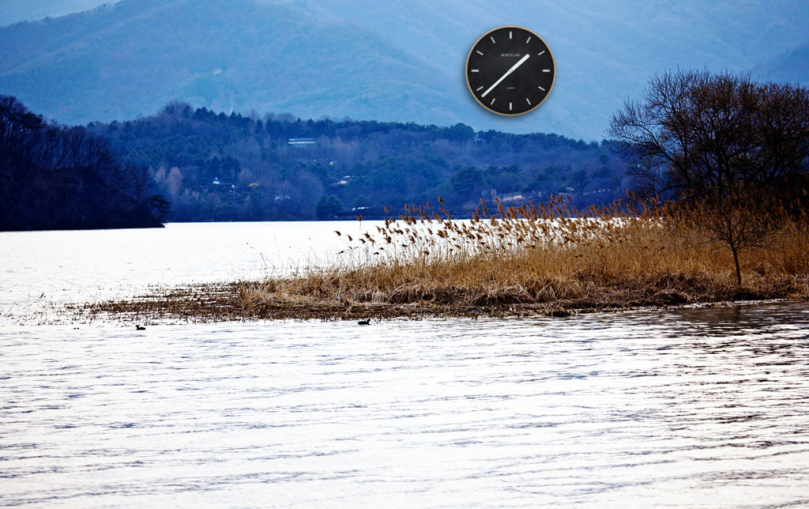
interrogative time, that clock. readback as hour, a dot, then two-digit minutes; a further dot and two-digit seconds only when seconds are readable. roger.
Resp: 1.38
